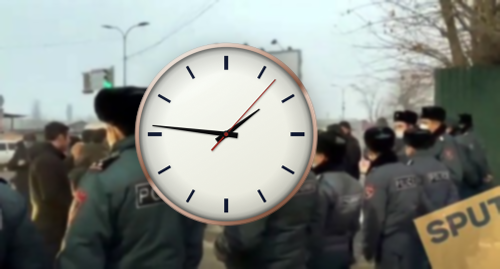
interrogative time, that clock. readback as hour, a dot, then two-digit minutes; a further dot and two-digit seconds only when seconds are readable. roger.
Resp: 1.46.07
